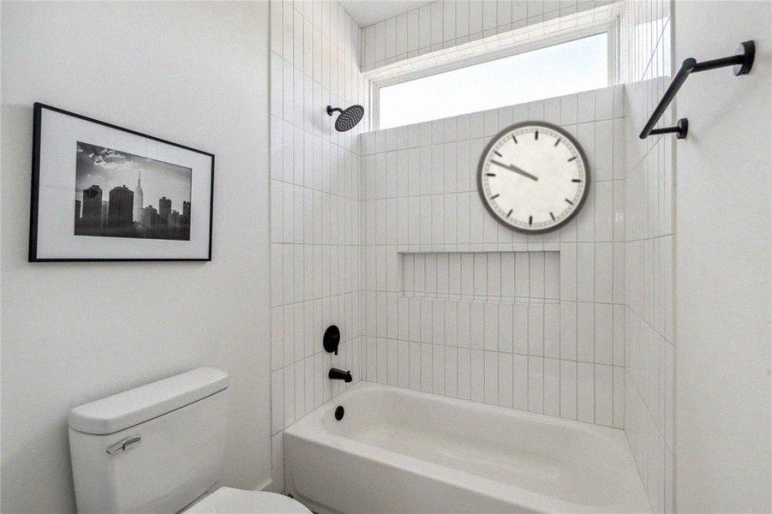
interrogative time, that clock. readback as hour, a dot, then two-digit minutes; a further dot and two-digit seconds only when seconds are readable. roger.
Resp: 9.48
